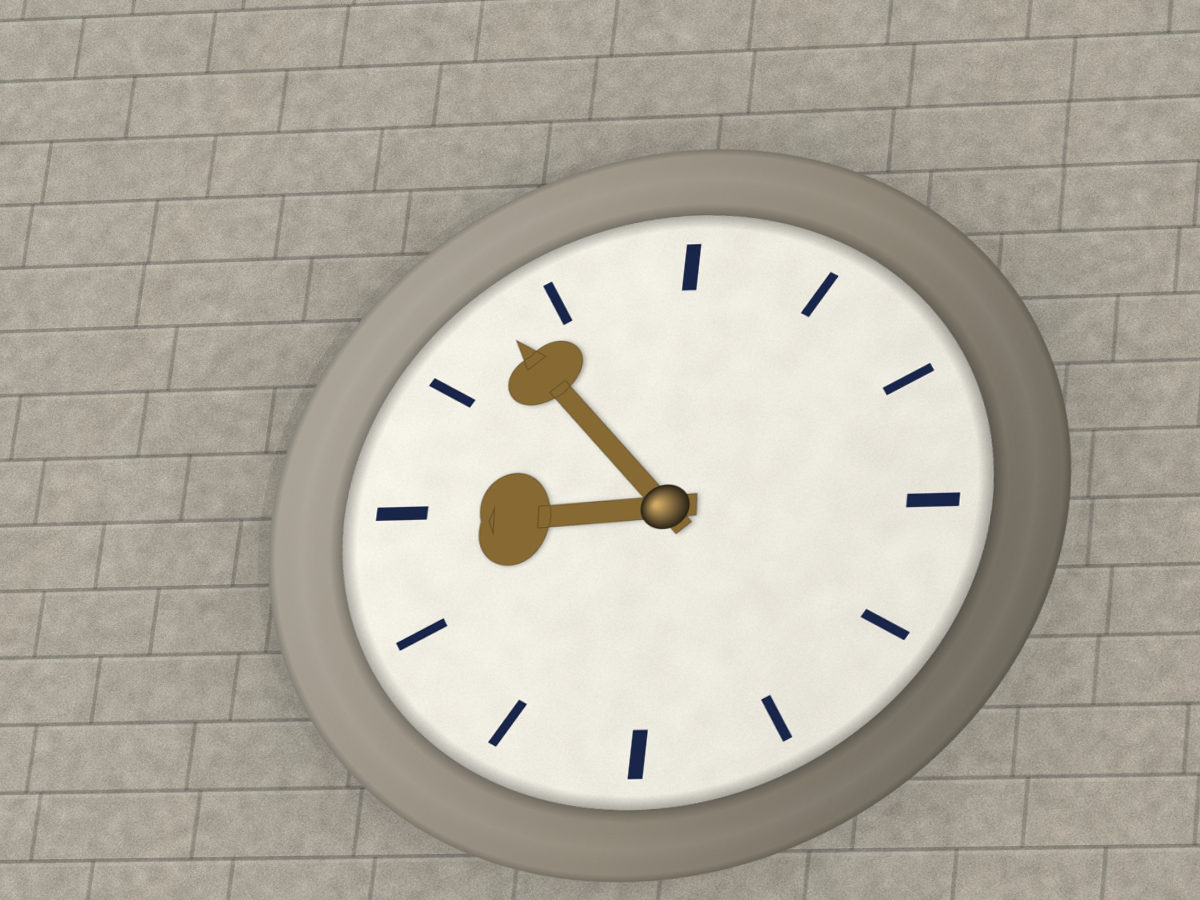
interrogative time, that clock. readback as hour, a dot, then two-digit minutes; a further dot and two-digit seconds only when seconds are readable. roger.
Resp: 8.53
